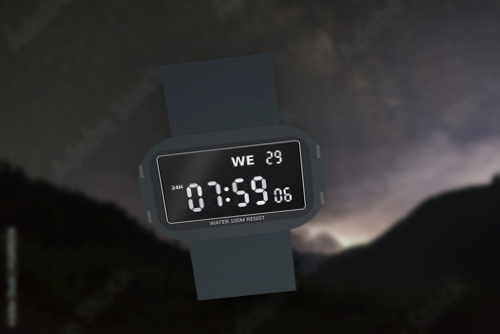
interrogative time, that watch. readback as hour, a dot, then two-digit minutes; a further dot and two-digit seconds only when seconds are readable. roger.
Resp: 7.59.06
